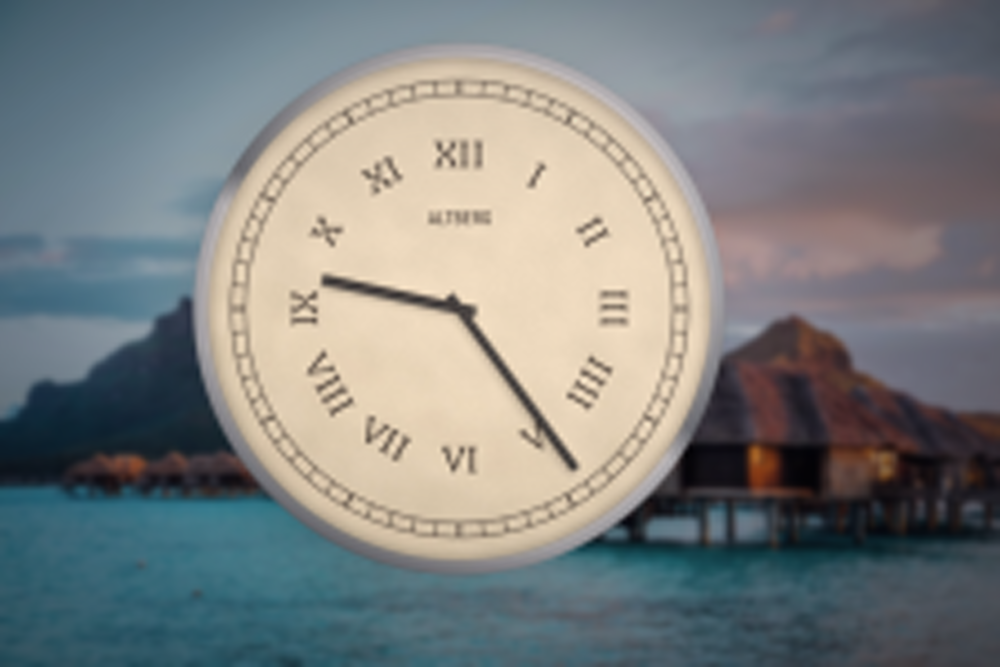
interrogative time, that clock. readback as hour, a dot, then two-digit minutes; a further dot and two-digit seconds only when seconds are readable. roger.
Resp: 9.24
